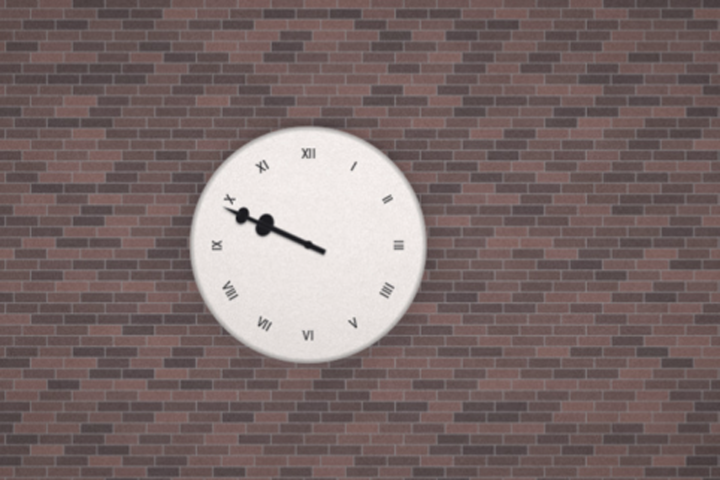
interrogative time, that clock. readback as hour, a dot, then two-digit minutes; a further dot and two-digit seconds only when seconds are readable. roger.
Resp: 9.49
